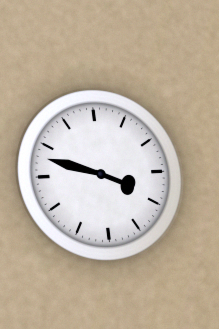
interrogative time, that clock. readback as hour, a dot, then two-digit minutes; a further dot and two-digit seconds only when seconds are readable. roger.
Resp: 3.48
